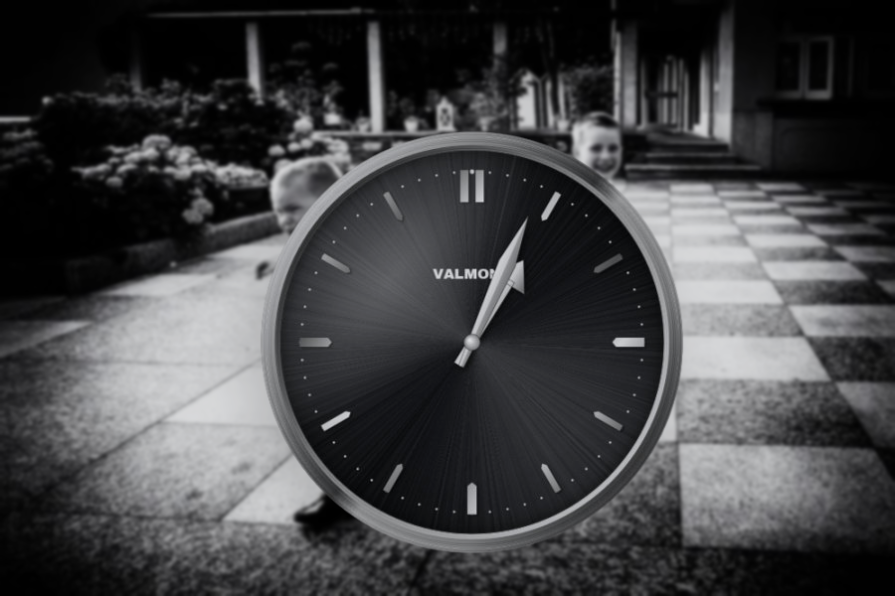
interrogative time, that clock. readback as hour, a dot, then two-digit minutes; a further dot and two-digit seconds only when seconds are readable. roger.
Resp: 1.04
